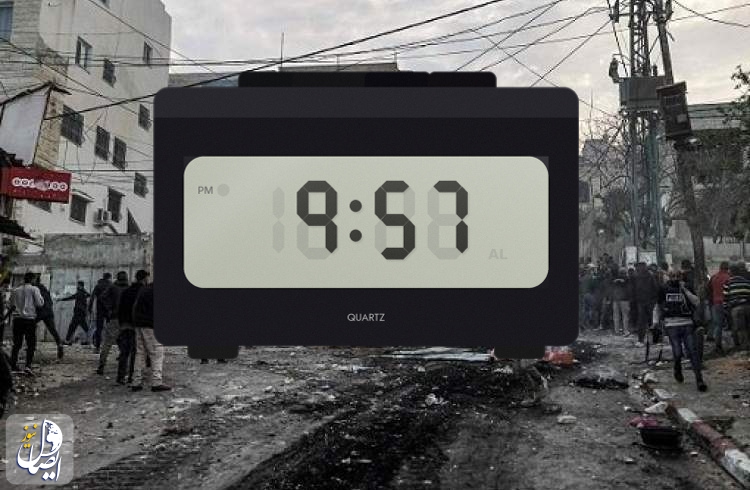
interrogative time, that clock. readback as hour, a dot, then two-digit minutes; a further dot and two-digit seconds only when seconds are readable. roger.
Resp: 9.57
